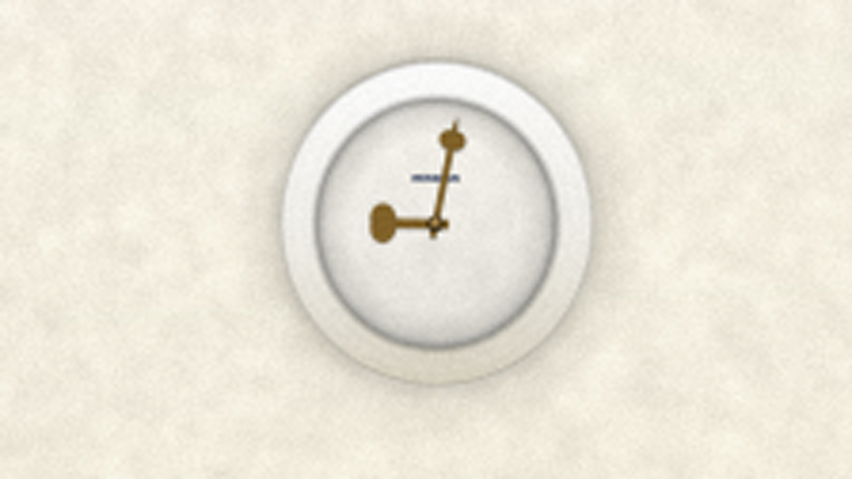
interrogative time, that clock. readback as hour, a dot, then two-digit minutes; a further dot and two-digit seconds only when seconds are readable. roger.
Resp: 9.02
